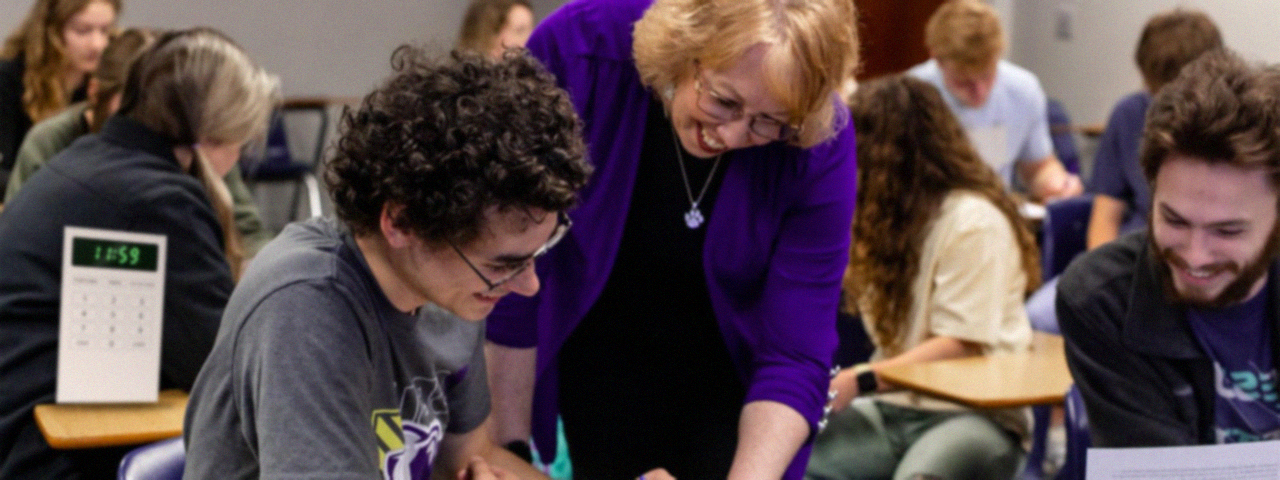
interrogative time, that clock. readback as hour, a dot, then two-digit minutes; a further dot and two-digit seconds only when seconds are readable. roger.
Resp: 11.59
